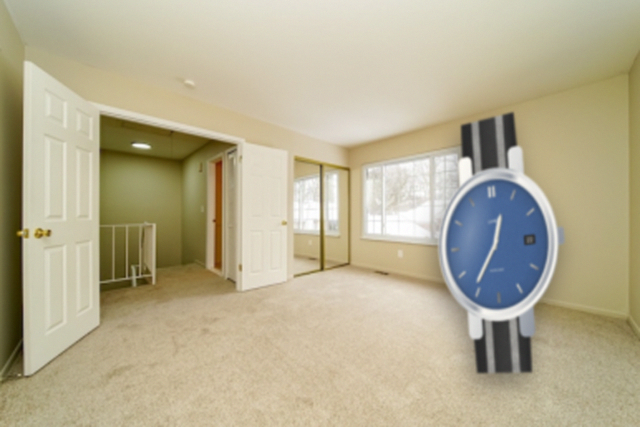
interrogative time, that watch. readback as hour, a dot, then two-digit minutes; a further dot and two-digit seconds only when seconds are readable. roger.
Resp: 12.36
